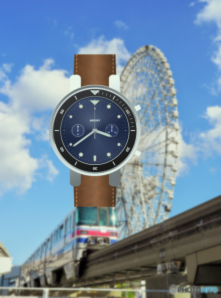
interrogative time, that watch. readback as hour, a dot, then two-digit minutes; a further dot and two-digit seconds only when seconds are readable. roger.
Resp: 3.39
